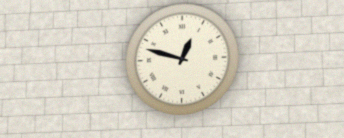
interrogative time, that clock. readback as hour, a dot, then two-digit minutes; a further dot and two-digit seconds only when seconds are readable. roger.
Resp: 12.48
